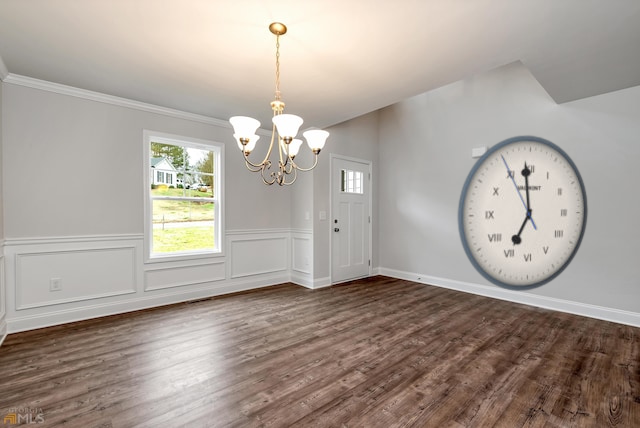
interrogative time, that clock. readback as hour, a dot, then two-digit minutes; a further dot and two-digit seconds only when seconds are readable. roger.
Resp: 6.58.55
